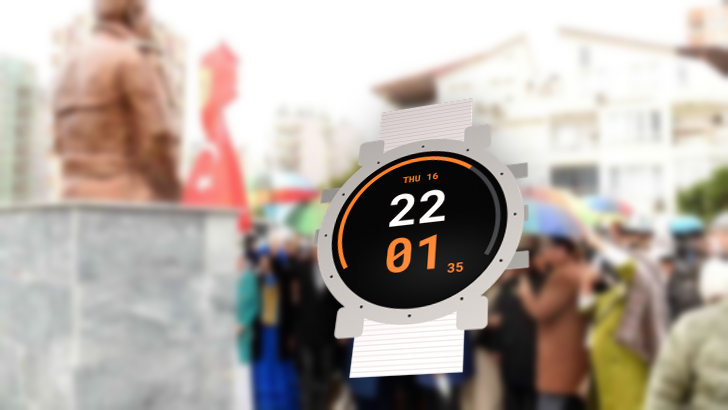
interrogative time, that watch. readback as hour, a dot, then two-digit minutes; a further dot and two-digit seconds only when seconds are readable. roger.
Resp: 22.01.35
